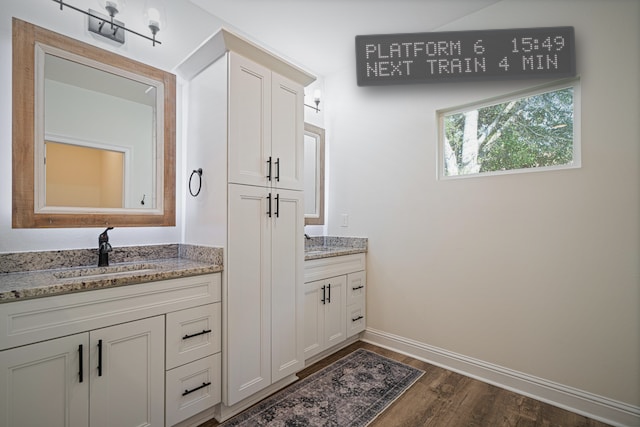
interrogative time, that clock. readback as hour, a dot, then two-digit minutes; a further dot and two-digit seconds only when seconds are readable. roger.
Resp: 15.49
